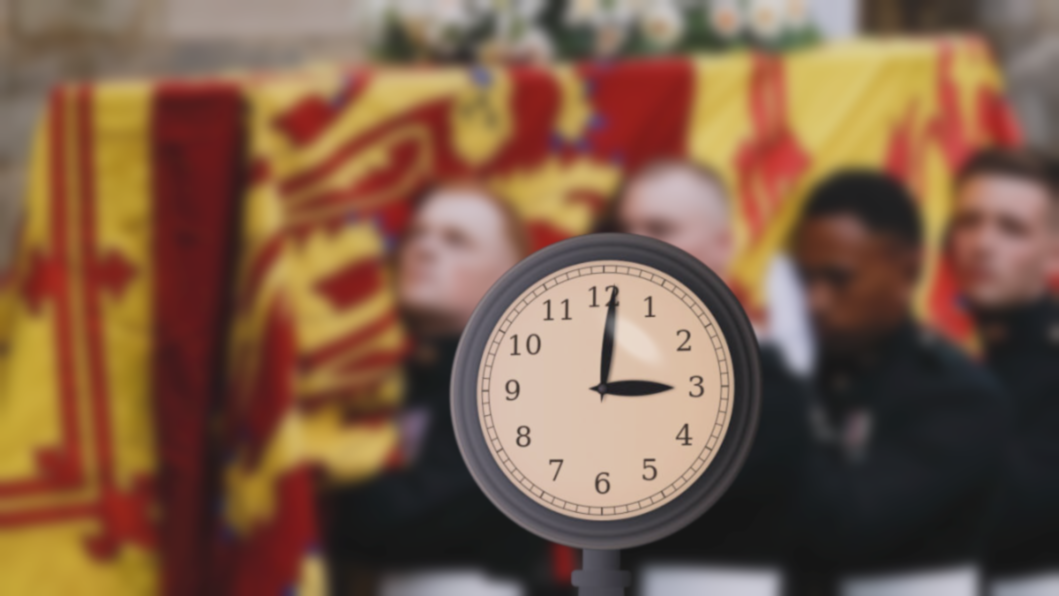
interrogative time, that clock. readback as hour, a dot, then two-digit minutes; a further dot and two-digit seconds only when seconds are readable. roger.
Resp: 3.01
